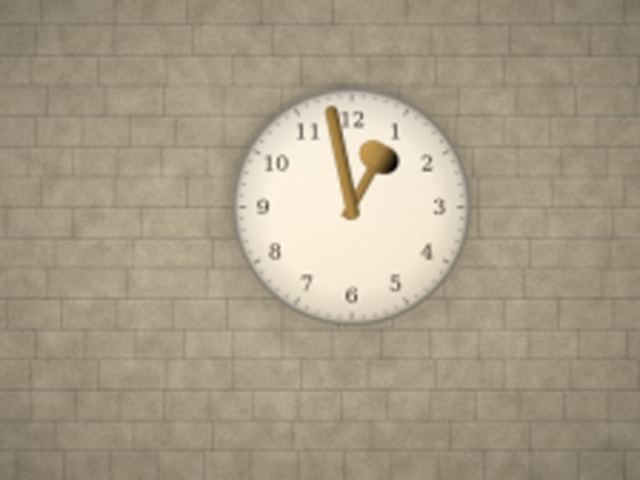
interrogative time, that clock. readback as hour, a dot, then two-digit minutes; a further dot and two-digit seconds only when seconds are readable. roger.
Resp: 12.58
